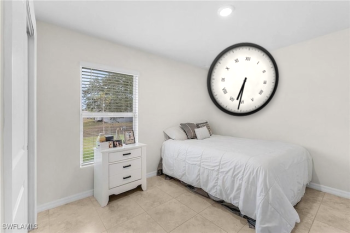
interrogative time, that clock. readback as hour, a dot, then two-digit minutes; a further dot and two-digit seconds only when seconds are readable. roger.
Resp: 6.31
